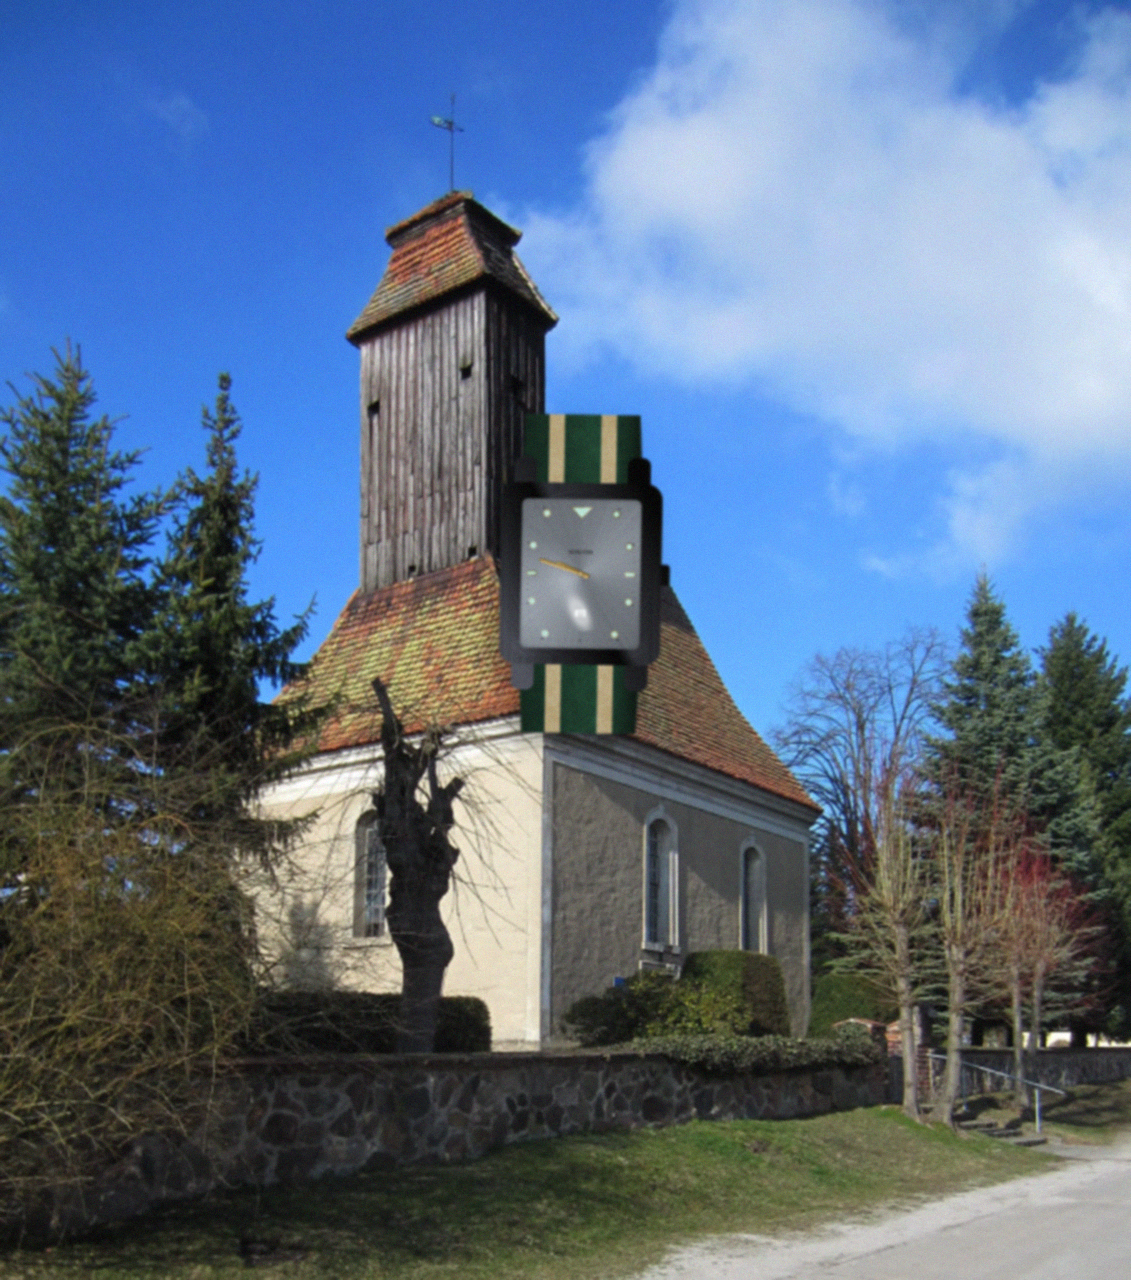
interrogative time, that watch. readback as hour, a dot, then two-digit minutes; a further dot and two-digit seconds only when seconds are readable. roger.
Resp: 9.48
